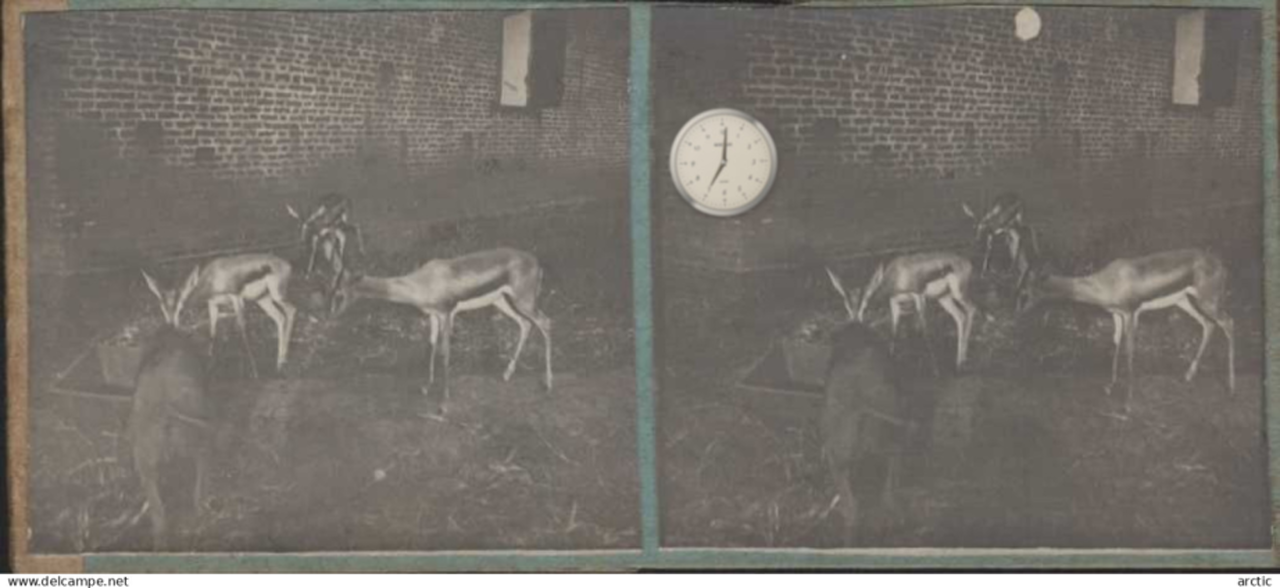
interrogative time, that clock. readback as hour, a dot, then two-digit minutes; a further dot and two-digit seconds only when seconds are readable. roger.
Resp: 7.01
